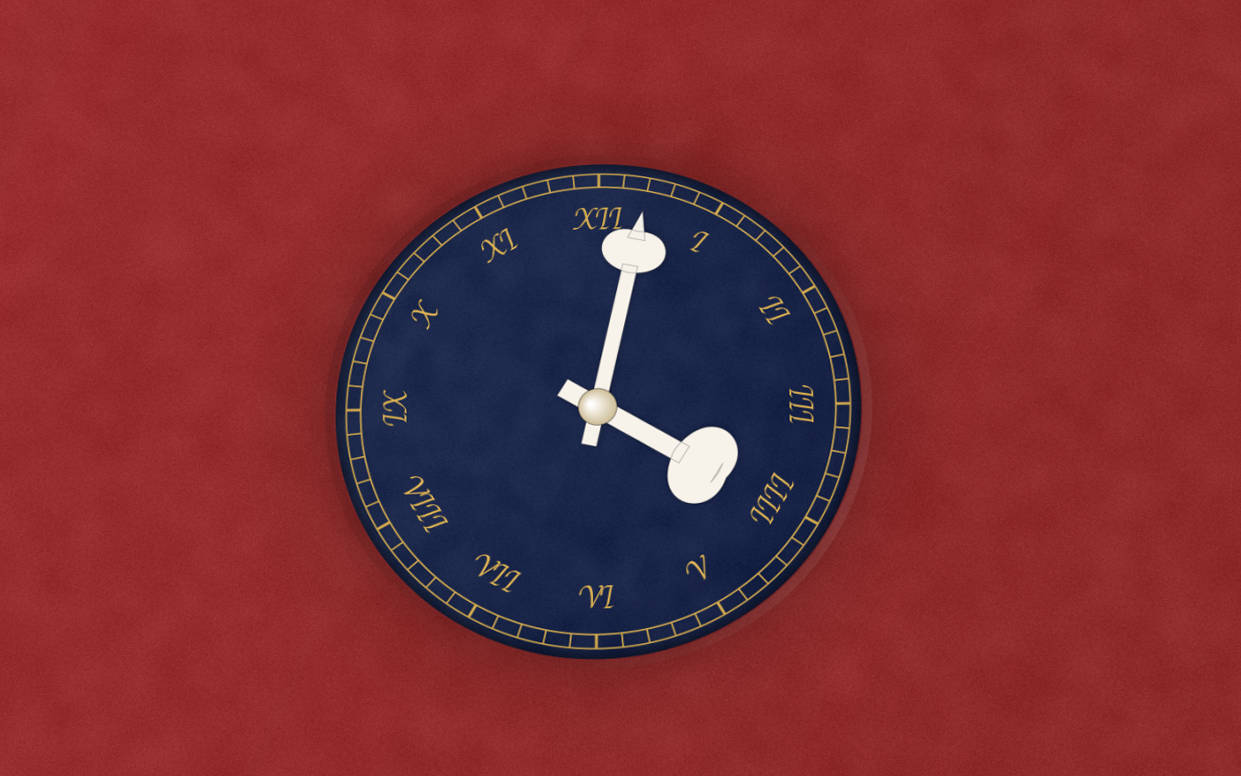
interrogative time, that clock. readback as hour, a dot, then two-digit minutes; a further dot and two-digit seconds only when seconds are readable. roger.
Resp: 4.02
